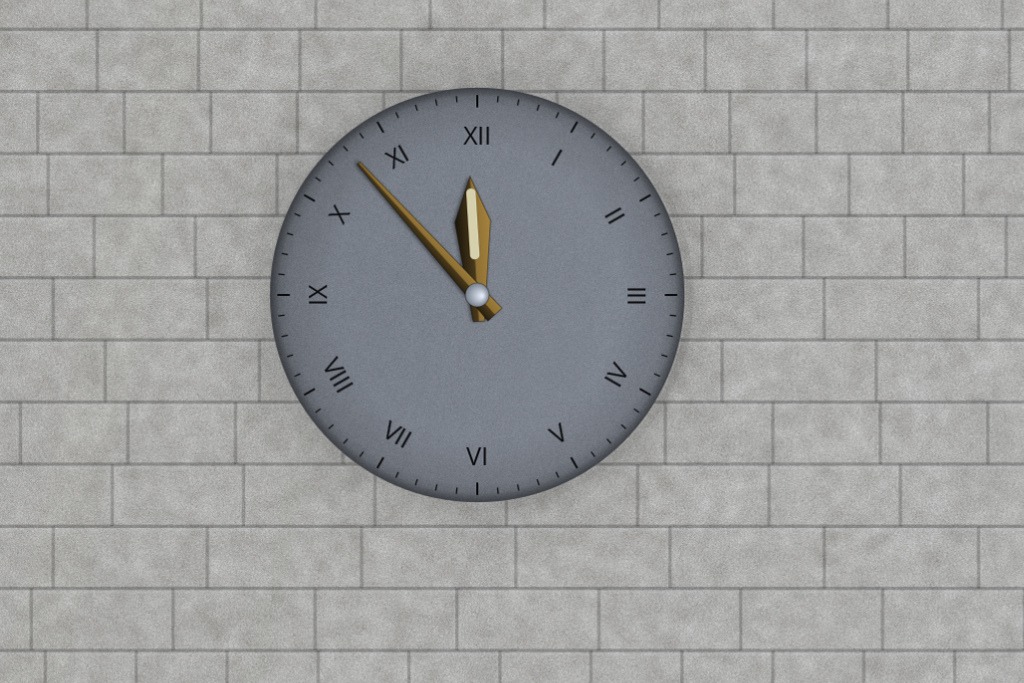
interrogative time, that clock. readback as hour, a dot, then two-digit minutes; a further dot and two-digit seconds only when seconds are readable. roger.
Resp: 11.53
